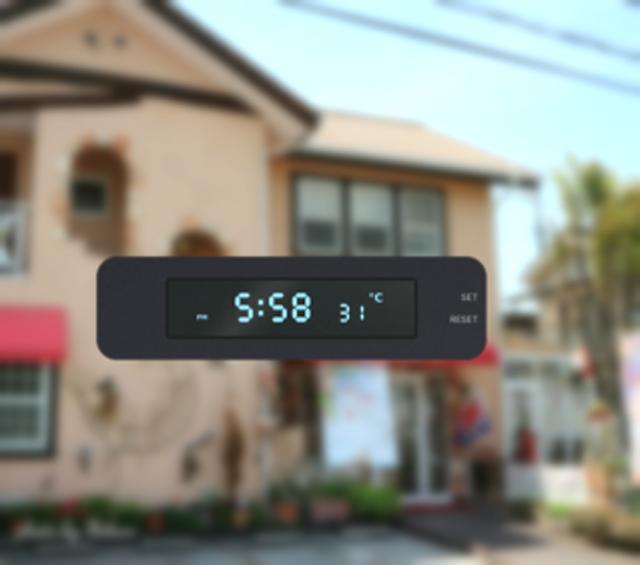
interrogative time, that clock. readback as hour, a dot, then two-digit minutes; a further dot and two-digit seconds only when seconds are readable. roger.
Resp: 5.58
